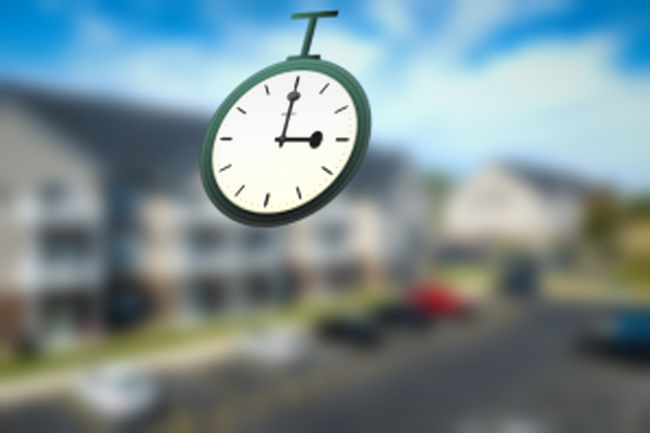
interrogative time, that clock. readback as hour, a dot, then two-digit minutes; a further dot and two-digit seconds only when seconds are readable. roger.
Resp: 3.00
